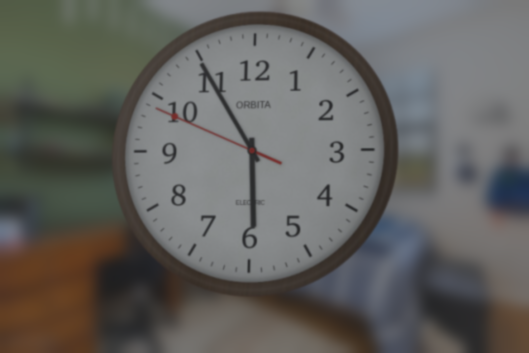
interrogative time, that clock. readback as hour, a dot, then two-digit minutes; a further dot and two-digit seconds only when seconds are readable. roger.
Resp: 5.54.49
